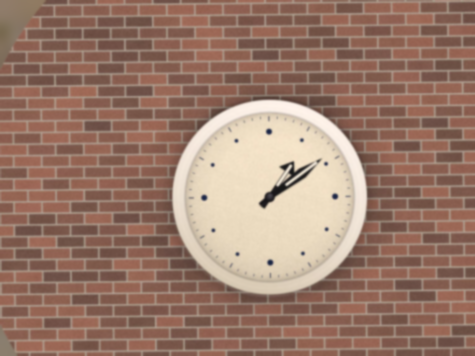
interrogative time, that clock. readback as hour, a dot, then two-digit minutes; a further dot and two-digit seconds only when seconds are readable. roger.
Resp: 1.09
